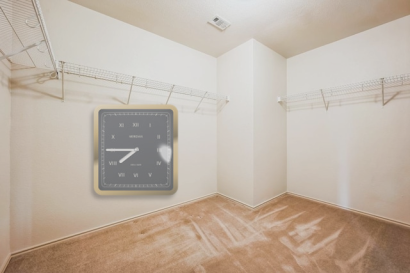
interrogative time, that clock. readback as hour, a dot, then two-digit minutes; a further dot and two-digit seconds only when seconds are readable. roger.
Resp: 7.45
